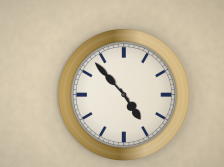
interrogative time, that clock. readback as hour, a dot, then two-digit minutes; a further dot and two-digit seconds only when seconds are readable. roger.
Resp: 4.53
